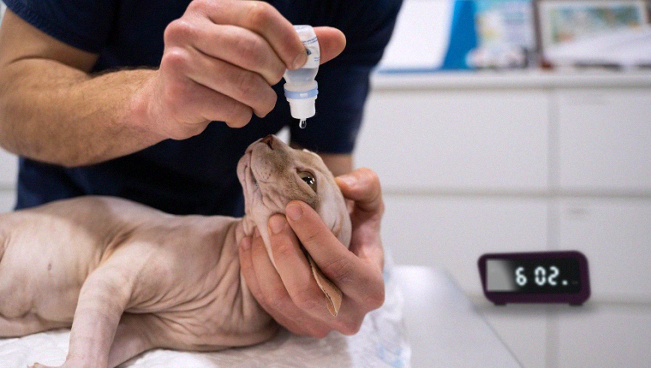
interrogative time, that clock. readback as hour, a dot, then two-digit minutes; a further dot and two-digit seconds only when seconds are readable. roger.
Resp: 6.02
